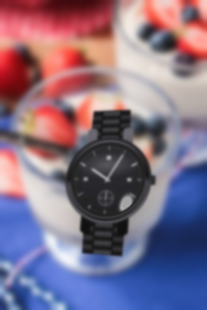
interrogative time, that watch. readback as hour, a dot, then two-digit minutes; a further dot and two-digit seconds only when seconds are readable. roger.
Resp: 10.05
